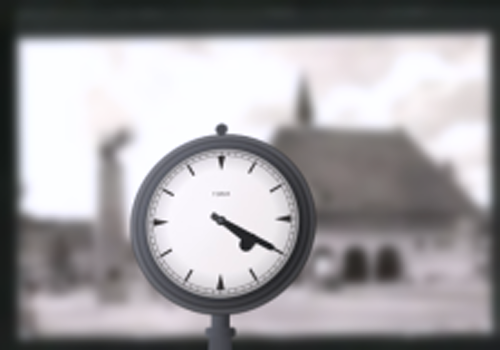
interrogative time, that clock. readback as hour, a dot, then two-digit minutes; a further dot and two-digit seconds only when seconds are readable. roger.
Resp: 4.20
